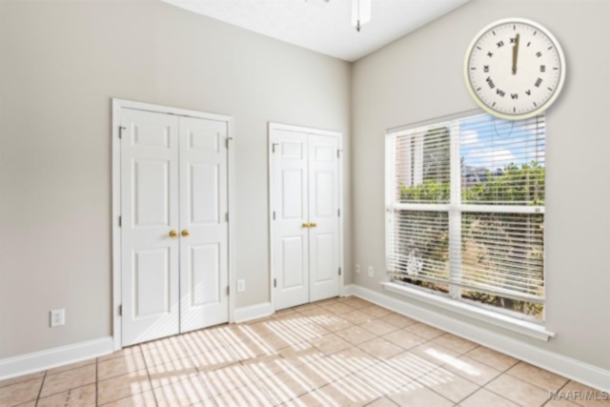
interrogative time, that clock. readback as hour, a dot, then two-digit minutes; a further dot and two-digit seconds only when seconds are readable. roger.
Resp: 12.01
